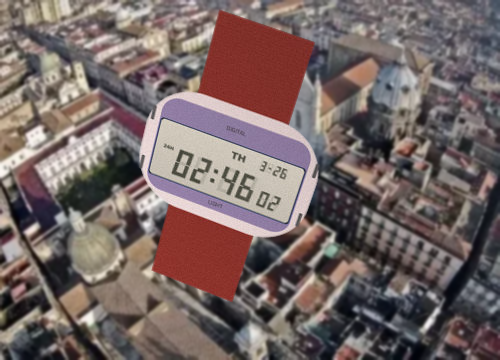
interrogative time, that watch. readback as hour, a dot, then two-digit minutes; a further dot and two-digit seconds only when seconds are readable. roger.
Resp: 2.46.02
